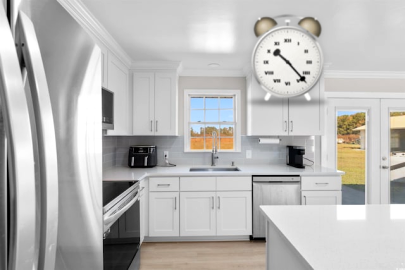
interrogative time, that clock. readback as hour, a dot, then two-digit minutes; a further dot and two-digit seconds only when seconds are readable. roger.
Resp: 10.23
